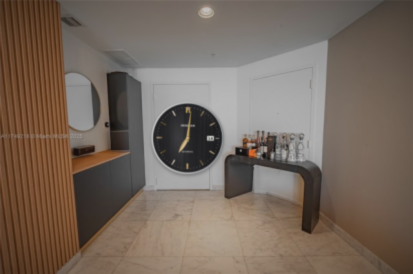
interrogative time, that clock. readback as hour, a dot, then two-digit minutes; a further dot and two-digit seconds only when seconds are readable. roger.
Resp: 7.01
